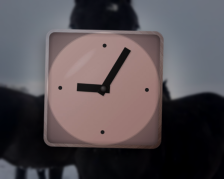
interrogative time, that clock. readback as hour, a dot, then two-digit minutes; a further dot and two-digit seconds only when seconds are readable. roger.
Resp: 9.05
